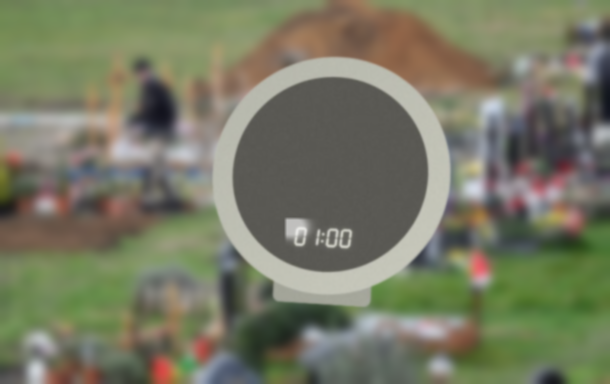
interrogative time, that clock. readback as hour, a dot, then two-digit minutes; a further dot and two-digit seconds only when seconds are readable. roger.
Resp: 1.00
